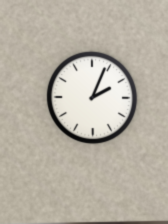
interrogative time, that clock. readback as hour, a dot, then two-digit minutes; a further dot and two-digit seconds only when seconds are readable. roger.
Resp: 2.04
